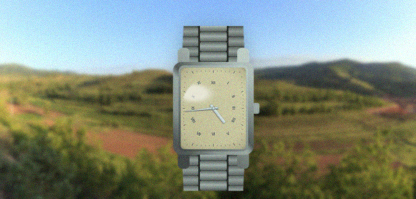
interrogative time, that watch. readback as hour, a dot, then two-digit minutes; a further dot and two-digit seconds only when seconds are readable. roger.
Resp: 4.44
